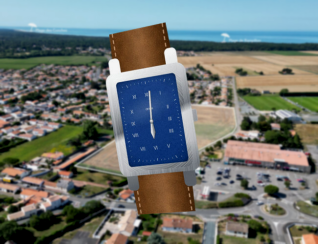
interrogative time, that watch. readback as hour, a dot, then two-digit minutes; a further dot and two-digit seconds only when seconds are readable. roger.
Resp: 6.01
